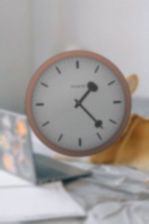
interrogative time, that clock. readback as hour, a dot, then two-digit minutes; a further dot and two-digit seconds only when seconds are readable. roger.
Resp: 1.23
